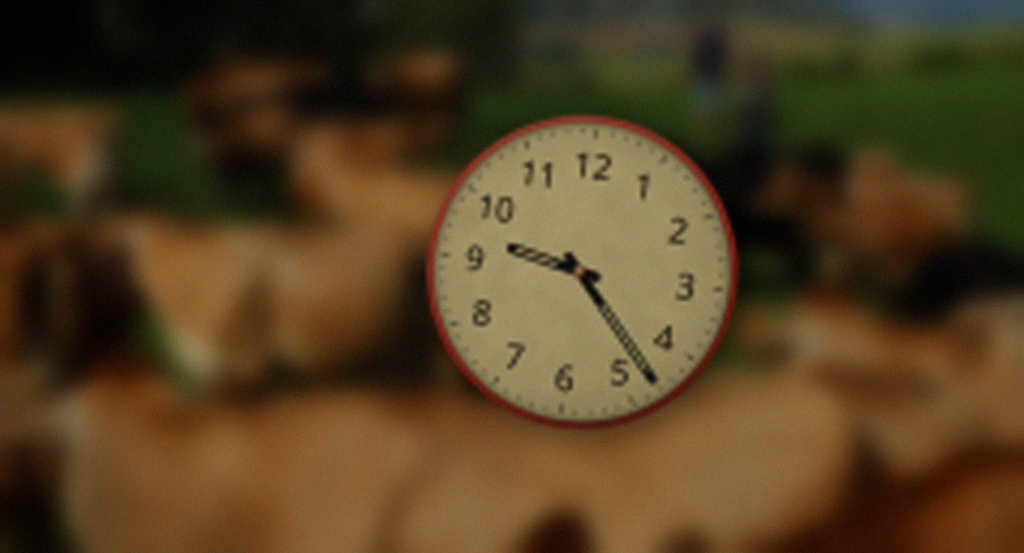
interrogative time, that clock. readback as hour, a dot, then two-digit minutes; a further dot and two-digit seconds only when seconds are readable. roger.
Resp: 9.23
